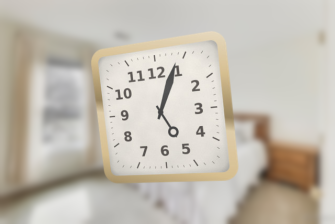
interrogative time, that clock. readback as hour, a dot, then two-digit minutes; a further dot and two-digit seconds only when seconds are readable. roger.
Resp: 5.04
